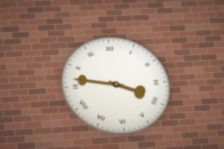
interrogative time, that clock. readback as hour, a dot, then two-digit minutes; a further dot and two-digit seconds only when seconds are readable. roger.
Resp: 3.47
